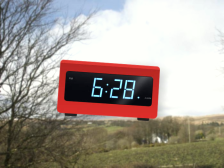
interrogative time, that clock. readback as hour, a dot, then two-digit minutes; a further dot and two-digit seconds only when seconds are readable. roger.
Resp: 6.28
